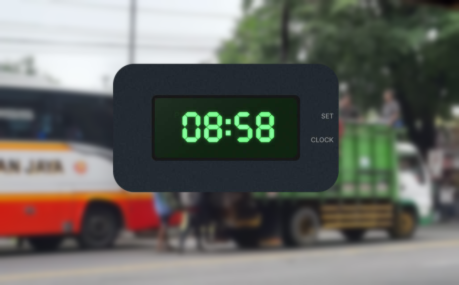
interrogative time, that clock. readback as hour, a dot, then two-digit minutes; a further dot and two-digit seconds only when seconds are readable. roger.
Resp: 8.58
